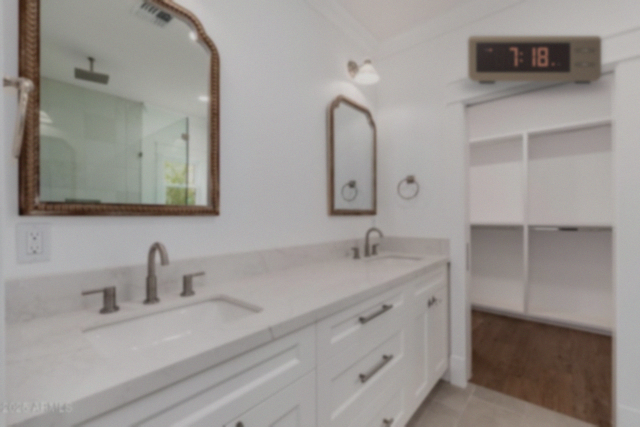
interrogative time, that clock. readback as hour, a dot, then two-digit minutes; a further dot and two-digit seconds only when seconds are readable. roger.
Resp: 7.18
